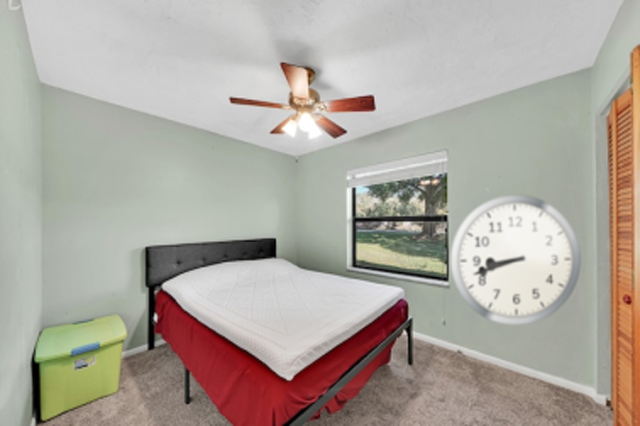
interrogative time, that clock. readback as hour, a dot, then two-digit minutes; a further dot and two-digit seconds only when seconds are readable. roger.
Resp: 8.42
